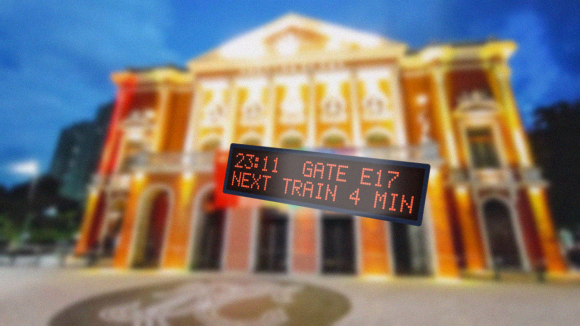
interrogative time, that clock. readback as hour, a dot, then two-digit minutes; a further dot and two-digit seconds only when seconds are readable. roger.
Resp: 23.11
